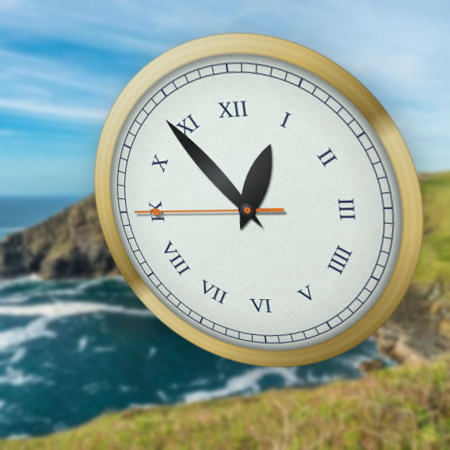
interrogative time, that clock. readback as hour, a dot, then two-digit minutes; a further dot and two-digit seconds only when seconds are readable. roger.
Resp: 12.53.45
